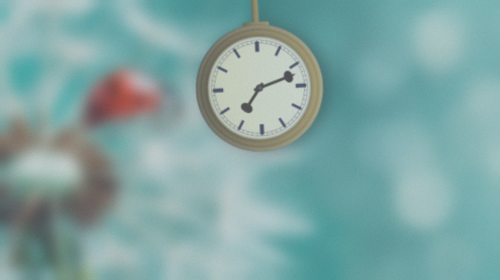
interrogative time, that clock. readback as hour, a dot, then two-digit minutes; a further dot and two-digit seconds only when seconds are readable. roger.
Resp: 7.12
